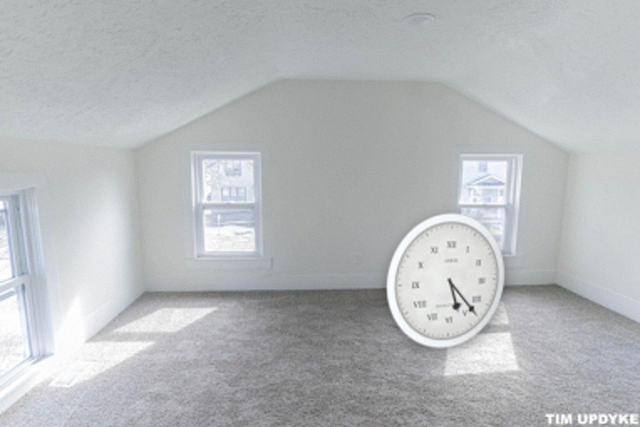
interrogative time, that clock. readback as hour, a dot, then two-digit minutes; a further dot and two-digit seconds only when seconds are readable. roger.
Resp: 5.23
